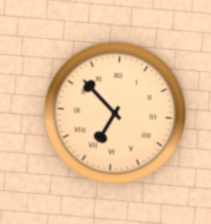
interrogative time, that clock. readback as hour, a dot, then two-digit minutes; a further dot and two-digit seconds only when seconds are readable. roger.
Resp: 6.52
